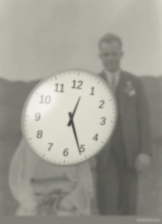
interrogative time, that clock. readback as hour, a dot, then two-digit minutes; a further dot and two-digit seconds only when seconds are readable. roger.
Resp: 12.26
